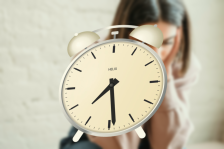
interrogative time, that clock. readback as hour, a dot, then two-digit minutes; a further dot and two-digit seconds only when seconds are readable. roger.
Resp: 7.29
